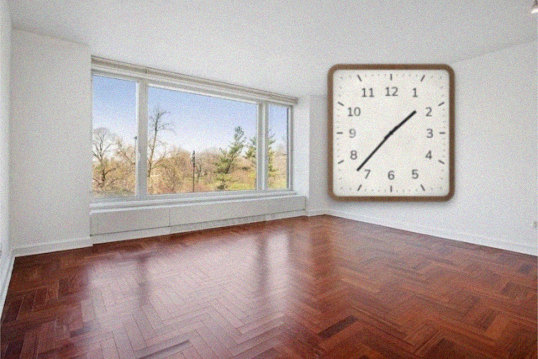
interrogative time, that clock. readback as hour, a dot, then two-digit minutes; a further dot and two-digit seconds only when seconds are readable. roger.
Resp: 1.37
